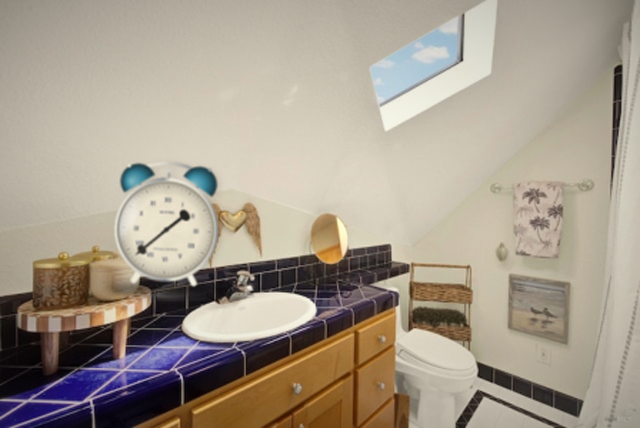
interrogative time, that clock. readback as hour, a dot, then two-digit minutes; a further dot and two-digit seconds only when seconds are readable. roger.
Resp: 1.38
